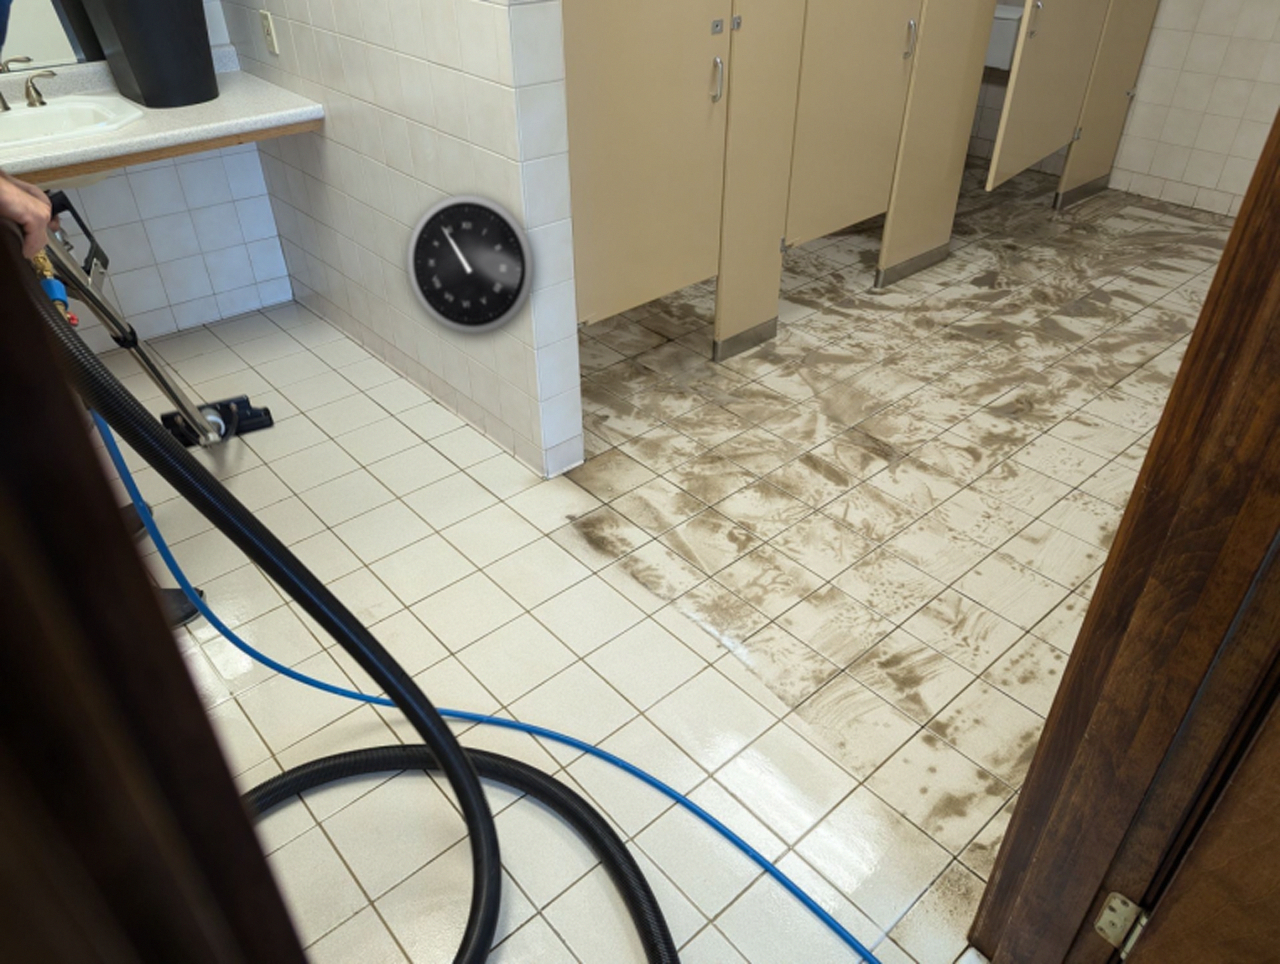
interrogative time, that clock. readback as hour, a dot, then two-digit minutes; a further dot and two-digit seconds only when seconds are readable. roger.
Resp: 10.54
